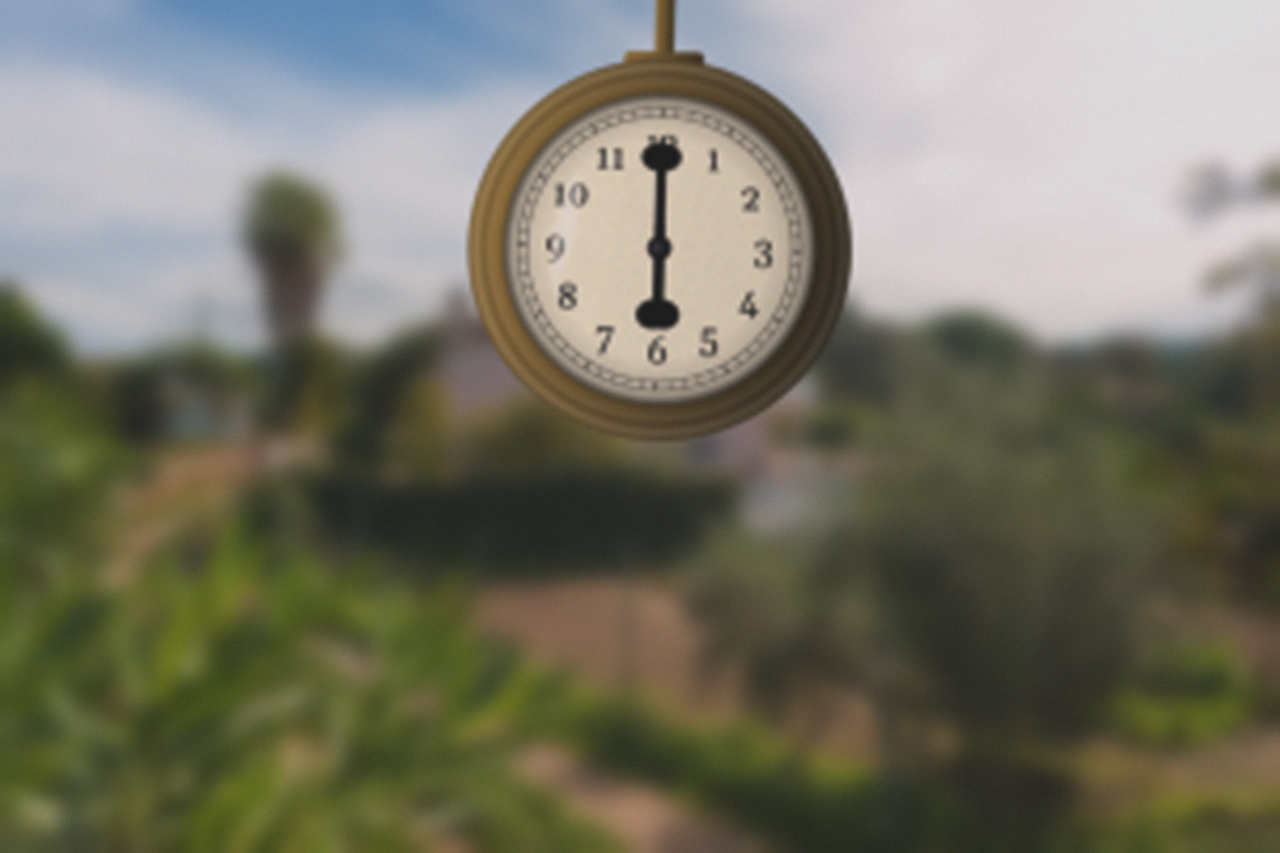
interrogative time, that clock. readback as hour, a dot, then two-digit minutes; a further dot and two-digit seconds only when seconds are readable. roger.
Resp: 6.00
